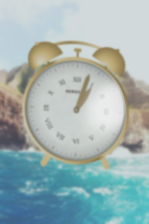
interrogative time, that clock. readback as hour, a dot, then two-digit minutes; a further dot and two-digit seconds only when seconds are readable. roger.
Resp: 1.03
